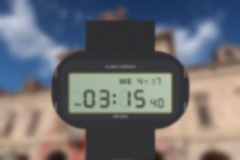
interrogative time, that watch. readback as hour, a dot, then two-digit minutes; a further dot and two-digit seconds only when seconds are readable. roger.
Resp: 3.15
